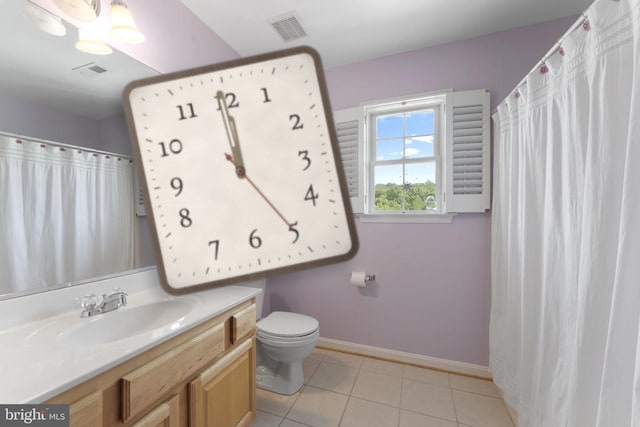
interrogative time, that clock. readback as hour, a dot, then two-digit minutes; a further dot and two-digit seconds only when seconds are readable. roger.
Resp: 11.59.25
